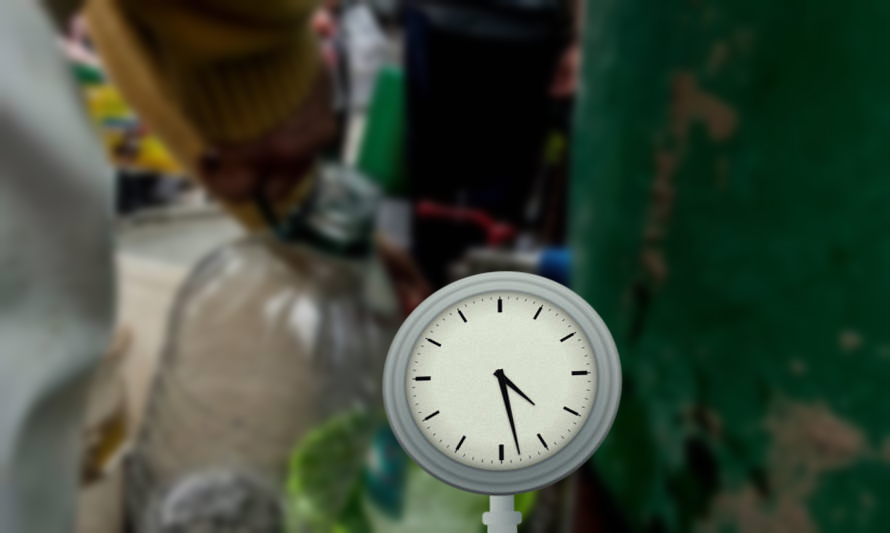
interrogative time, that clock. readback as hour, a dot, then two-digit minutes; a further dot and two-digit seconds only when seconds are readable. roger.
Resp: 4.28
